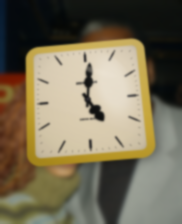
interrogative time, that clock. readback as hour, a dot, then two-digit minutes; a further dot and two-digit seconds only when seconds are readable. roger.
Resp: 5.01
